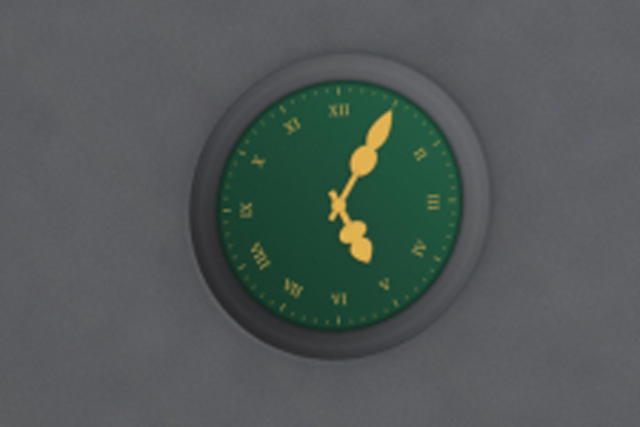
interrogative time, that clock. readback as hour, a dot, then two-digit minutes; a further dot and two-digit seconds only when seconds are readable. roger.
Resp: 5.05
